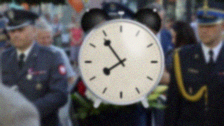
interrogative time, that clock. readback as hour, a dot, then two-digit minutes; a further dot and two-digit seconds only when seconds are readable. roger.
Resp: 7.54
